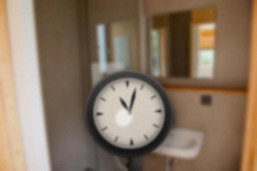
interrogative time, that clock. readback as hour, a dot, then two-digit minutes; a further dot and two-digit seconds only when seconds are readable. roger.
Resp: 11.03
